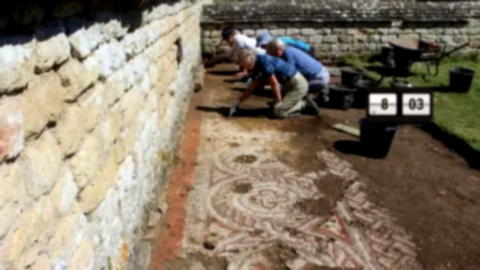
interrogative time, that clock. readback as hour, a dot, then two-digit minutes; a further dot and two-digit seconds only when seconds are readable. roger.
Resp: 8.03
